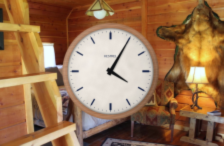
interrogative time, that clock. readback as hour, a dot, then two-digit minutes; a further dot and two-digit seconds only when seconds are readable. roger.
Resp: 4.05
